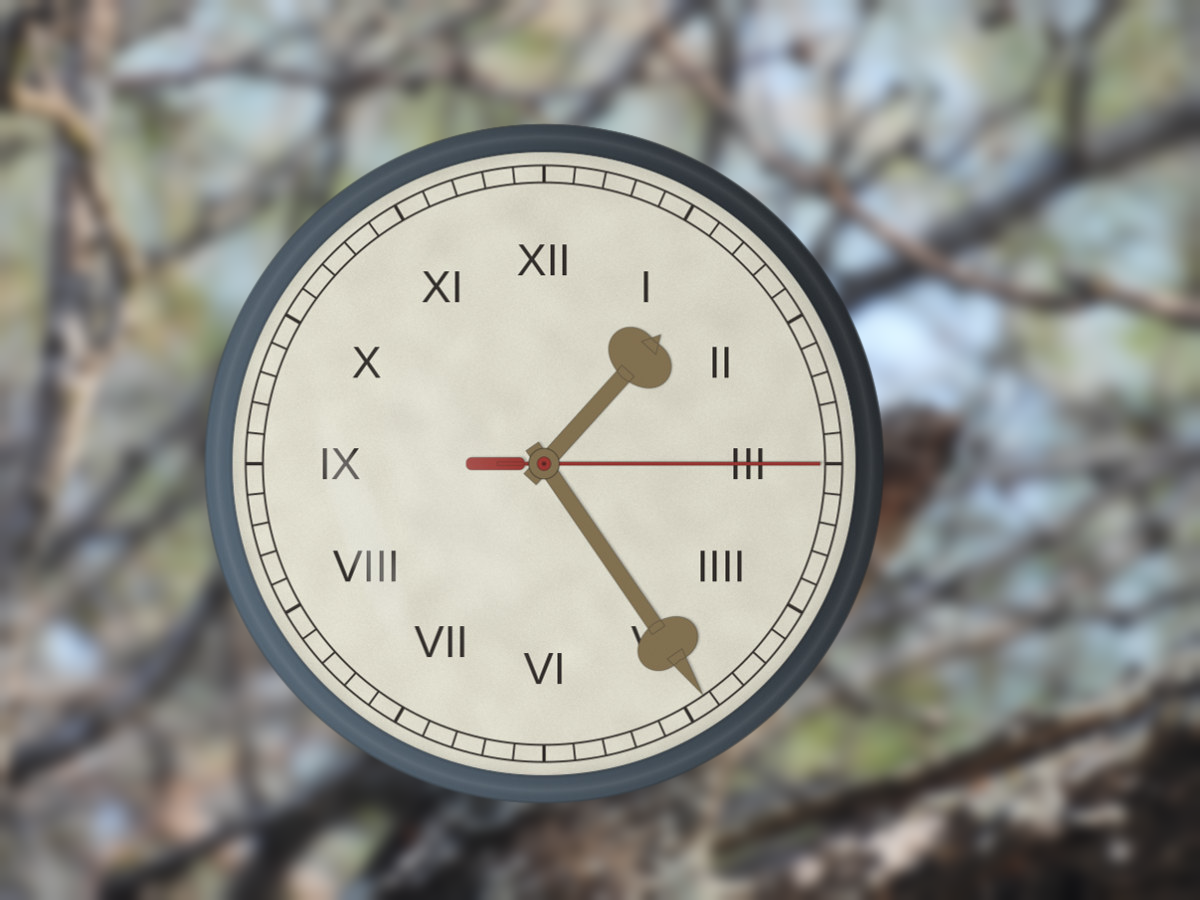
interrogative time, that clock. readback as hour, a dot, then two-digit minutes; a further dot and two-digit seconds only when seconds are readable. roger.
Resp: 1.24.15
